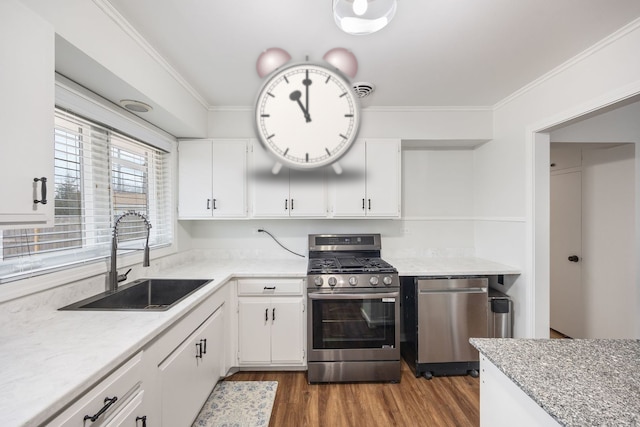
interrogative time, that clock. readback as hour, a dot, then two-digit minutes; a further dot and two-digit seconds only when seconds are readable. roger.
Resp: 11.00
